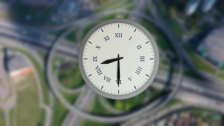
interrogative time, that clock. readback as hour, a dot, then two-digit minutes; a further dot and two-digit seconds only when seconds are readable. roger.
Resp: 8.30
